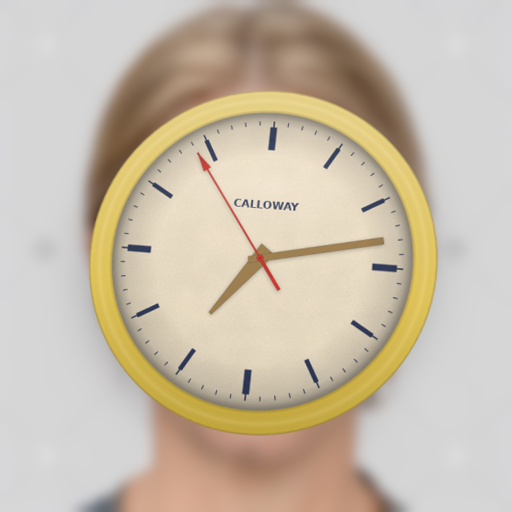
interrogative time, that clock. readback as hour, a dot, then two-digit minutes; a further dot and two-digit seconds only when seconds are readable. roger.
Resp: 7.12.54
